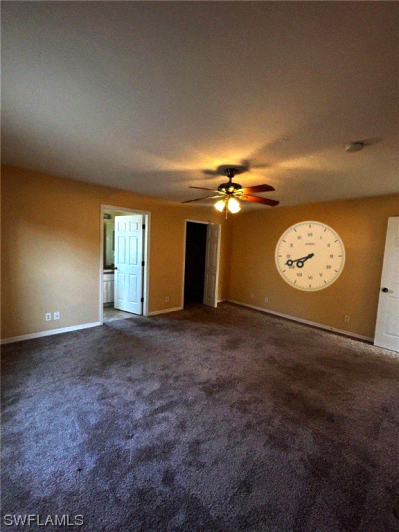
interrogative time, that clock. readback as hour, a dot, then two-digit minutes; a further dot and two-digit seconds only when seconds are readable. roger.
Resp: 7.42
